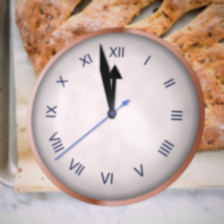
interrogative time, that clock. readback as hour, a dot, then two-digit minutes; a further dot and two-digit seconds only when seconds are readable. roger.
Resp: 11.57.38
